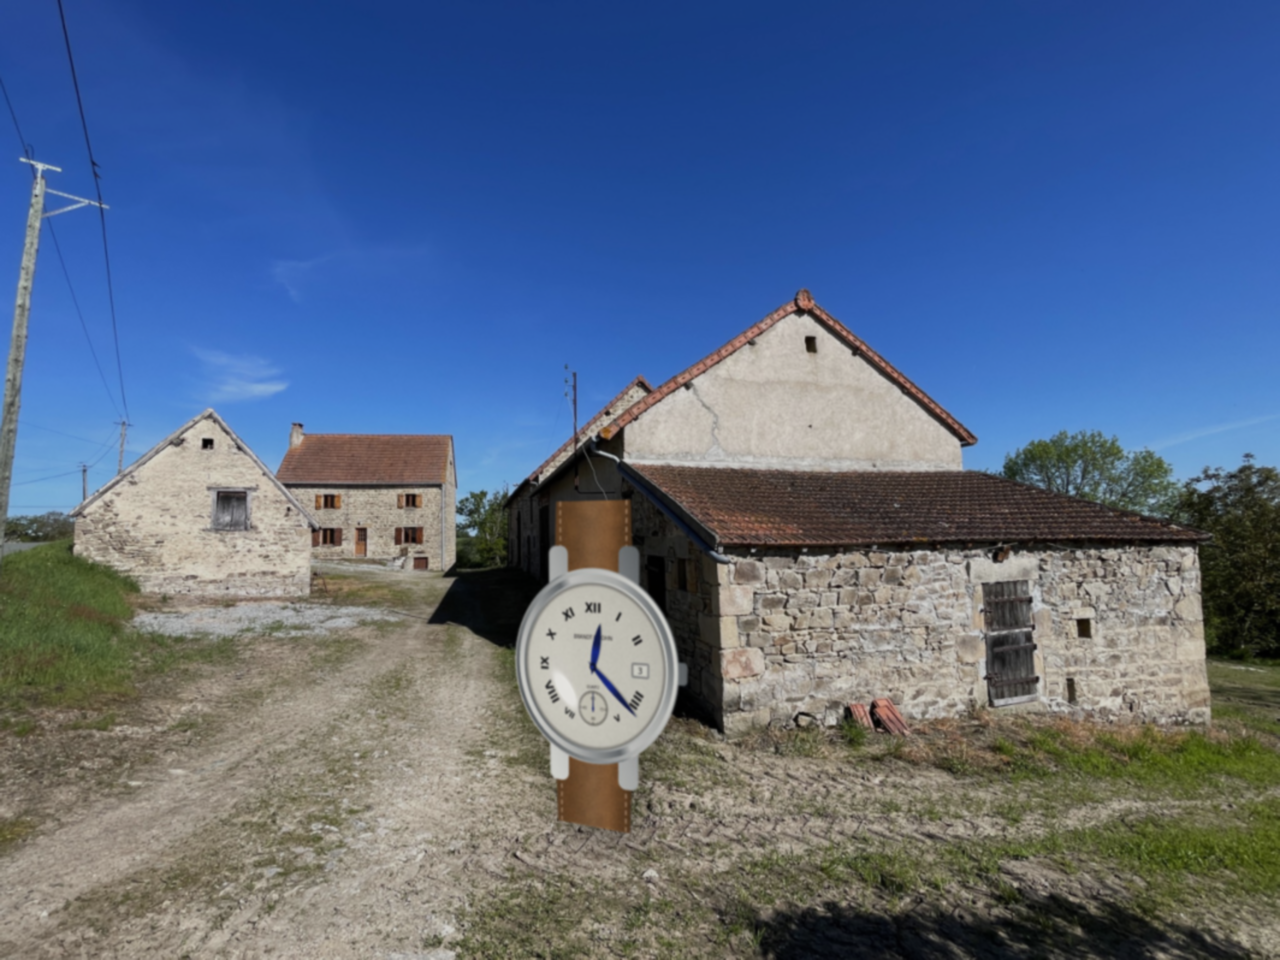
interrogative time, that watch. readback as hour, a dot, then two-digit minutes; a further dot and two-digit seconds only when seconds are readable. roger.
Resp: 12.22
